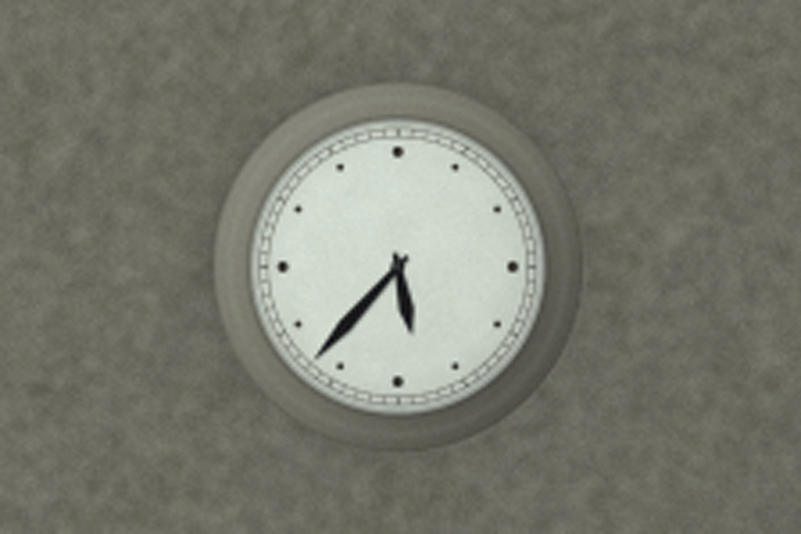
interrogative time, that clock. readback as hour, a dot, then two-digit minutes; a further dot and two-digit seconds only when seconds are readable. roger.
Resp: 5.37
